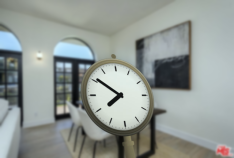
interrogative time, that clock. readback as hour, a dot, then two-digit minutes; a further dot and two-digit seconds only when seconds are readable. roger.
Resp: 7.51
